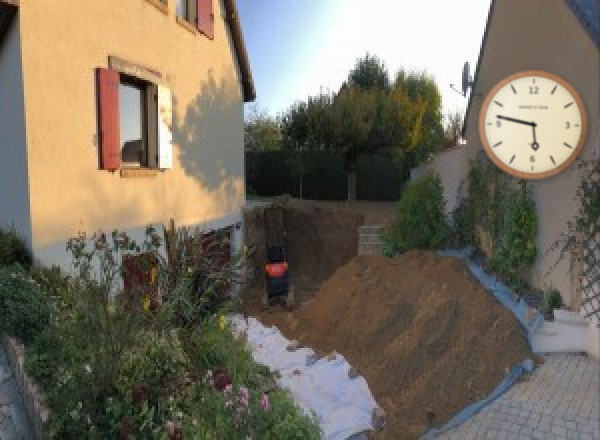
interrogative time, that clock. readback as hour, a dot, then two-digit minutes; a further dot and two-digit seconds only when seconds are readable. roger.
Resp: 5.47
